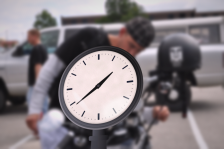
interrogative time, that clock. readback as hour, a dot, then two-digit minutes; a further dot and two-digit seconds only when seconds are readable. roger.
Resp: 1.39
